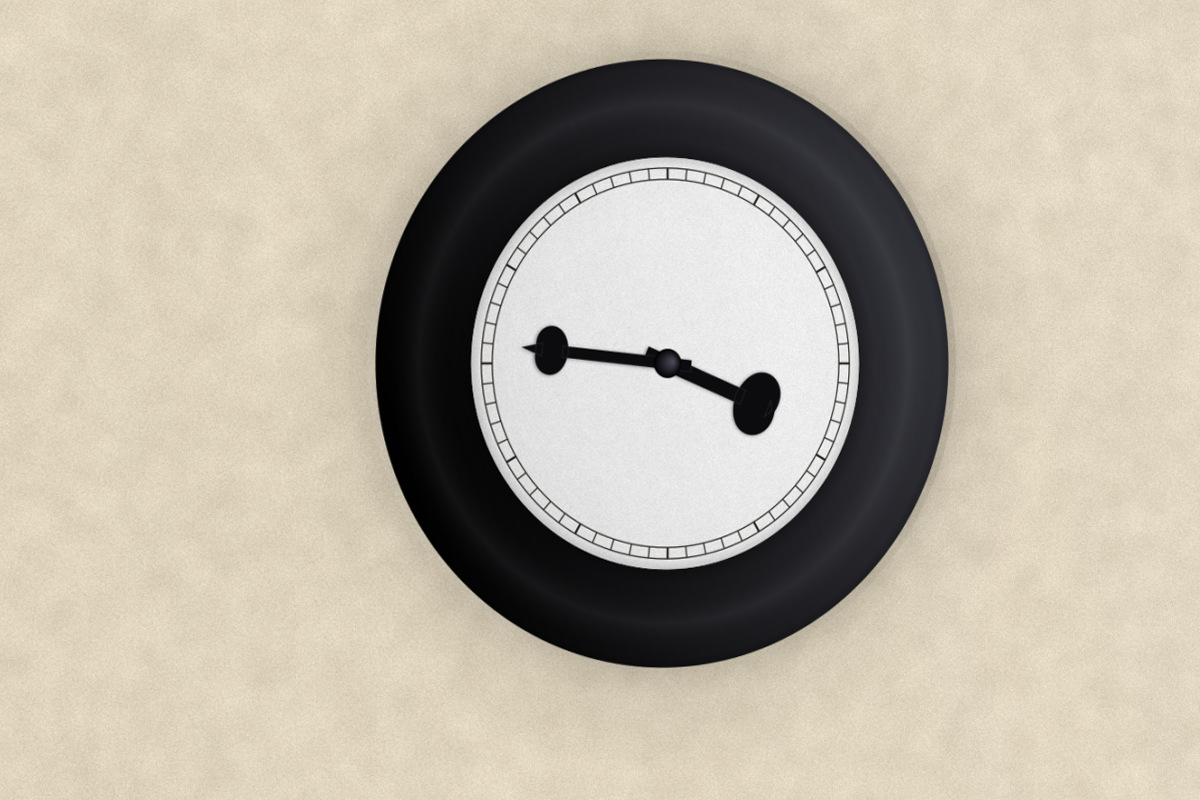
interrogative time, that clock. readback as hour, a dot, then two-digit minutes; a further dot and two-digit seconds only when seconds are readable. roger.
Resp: 3.46
